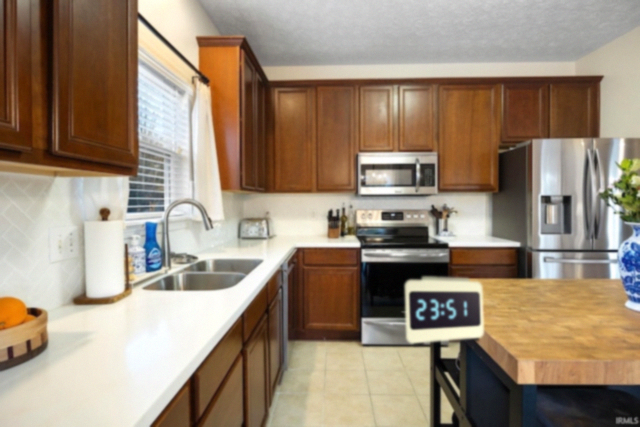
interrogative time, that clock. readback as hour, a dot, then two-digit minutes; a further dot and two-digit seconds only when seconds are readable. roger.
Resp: 23.51
